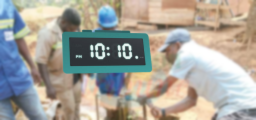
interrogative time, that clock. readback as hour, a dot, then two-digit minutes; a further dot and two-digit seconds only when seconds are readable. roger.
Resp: 10.10
